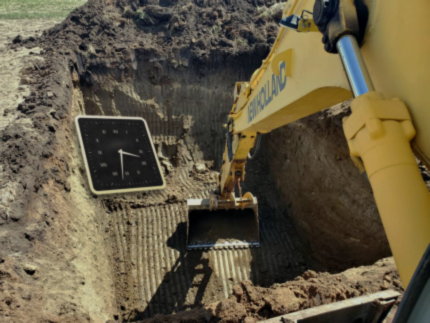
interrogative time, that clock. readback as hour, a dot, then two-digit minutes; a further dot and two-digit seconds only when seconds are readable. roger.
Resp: 3.32
